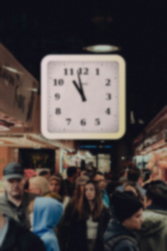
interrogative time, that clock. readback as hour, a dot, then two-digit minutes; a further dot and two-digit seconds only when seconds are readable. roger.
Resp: 10.58
